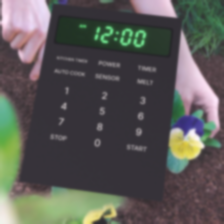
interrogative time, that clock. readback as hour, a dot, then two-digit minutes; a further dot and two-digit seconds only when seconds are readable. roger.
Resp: 12.00
